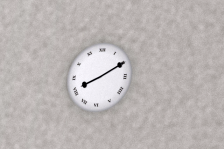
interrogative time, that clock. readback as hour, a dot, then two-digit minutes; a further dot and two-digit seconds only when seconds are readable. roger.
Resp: 8.10
